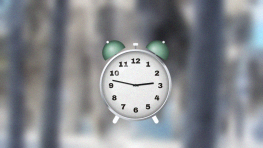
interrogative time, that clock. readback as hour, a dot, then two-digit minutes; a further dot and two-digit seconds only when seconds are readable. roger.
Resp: 2.47
